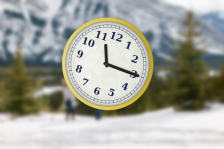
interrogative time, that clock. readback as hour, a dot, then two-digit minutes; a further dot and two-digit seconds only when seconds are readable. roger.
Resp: 11.15
